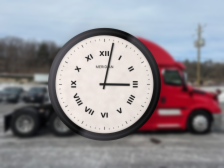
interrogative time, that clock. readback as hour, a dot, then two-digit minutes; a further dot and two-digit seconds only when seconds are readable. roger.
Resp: 3.02
